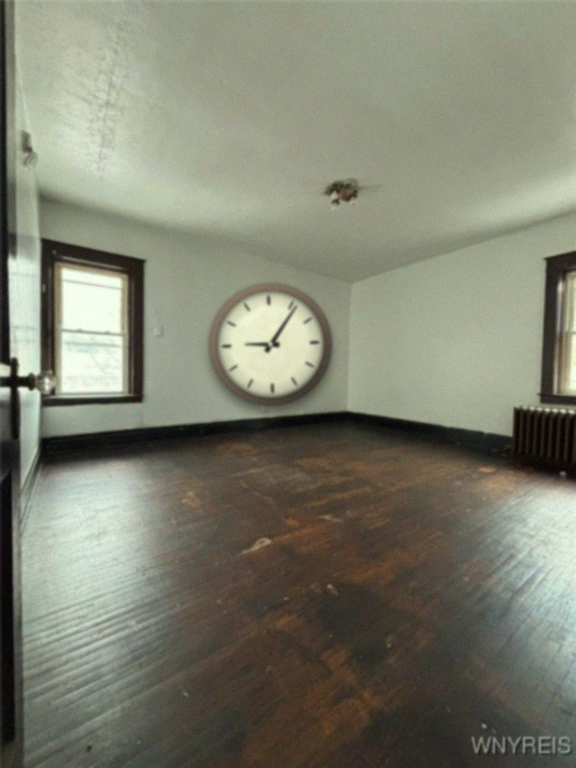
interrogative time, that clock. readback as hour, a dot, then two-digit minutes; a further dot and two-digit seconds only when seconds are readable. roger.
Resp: 9.06
